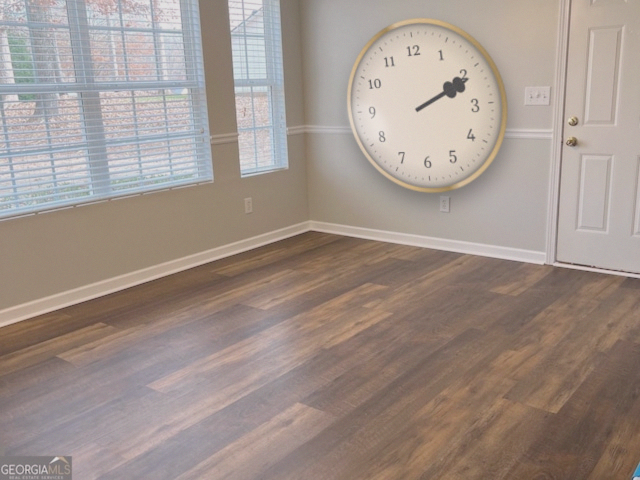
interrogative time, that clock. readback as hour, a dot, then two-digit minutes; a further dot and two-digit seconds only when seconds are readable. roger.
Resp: 2.11
